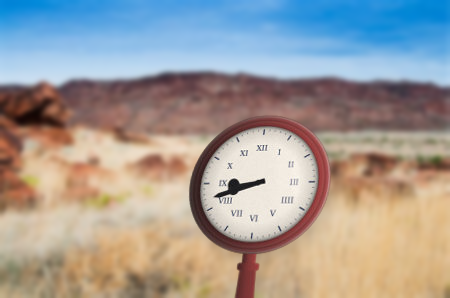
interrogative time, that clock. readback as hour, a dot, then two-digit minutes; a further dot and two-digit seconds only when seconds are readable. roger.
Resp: 8.42
